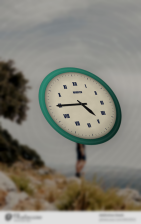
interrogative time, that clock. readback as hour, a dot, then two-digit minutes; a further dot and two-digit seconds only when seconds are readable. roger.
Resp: 4.45
